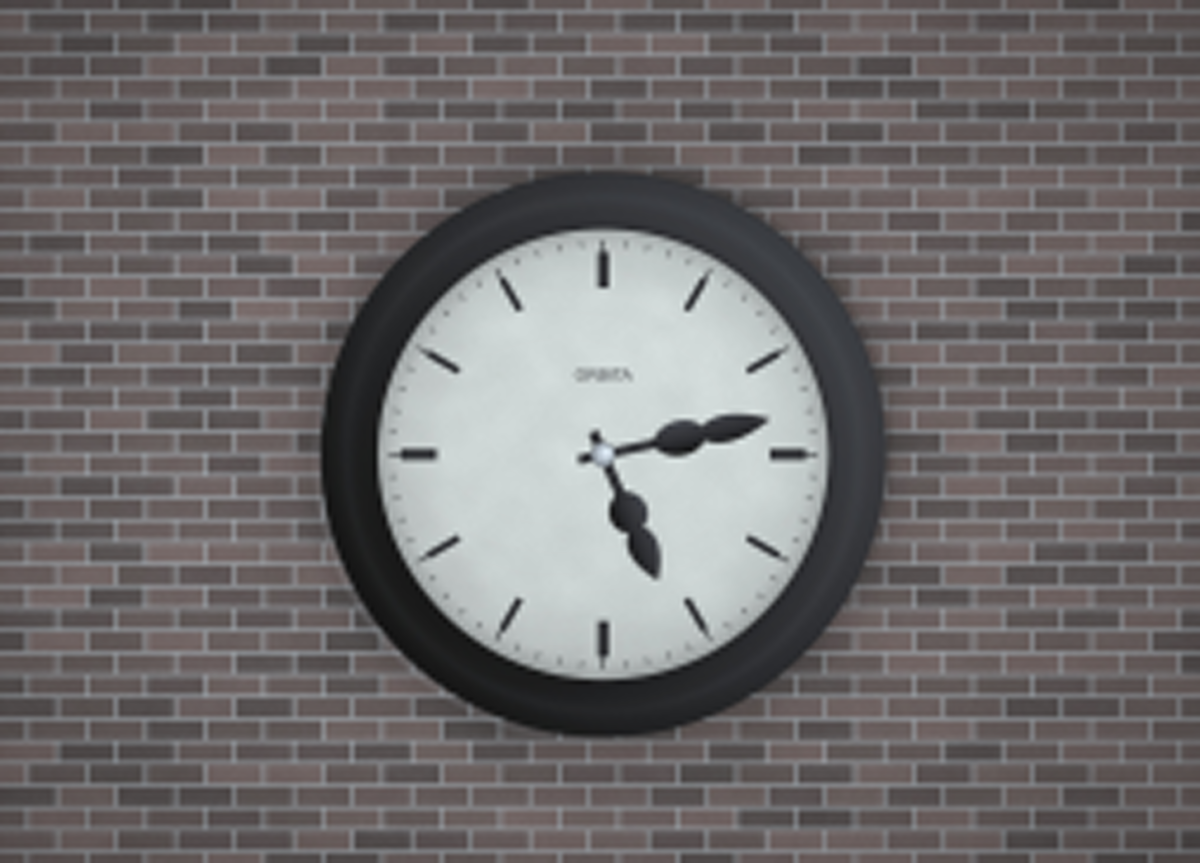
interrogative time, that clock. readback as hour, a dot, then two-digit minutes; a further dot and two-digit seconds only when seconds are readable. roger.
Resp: 5.13
